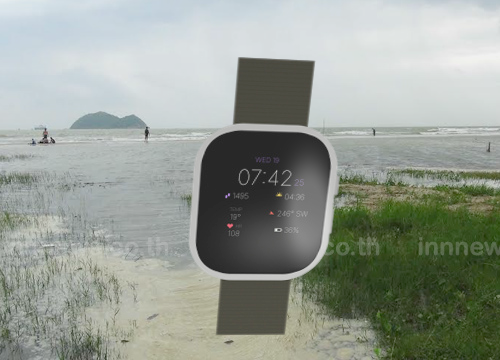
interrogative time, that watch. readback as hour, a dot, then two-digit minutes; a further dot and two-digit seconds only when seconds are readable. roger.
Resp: 7.42.25
